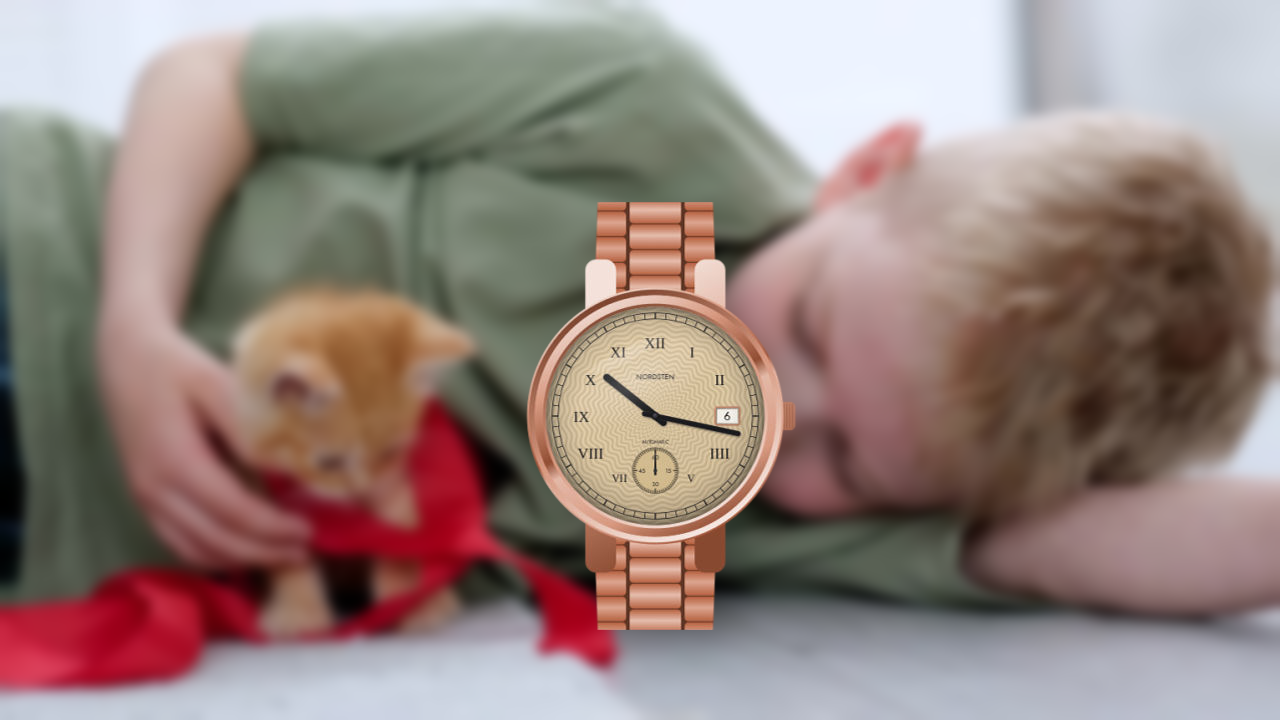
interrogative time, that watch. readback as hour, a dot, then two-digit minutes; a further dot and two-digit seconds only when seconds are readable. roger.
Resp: 10.17
